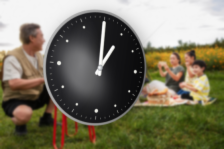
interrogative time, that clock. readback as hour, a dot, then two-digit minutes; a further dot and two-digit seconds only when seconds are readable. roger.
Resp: 1.00
